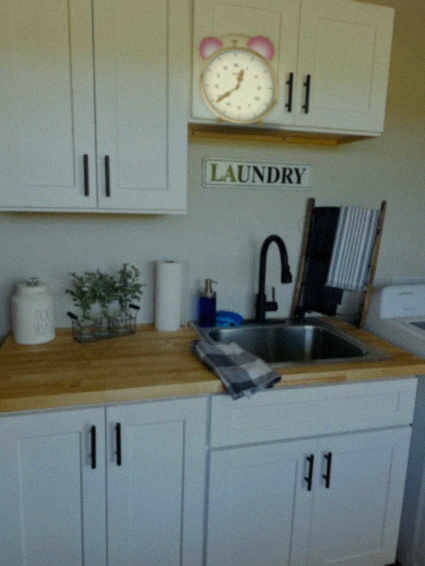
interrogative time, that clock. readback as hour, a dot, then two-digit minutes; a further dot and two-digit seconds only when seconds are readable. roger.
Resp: 12.39
